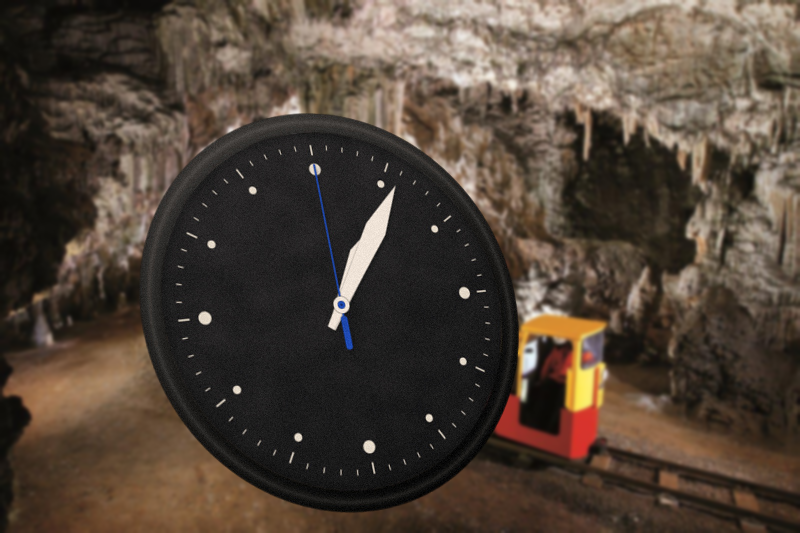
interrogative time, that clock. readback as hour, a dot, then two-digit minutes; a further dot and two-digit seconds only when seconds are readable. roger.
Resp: 1.06.00
